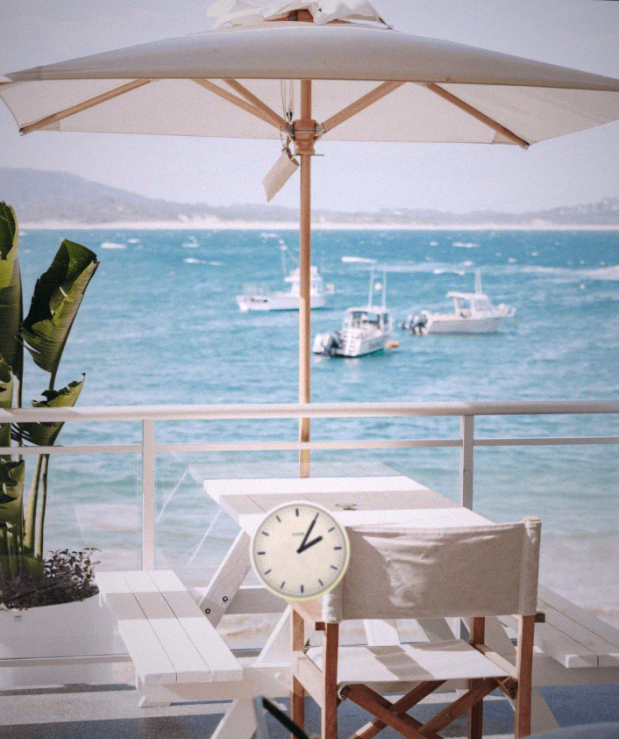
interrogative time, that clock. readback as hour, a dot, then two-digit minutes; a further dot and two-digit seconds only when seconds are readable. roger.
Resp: 2.05
